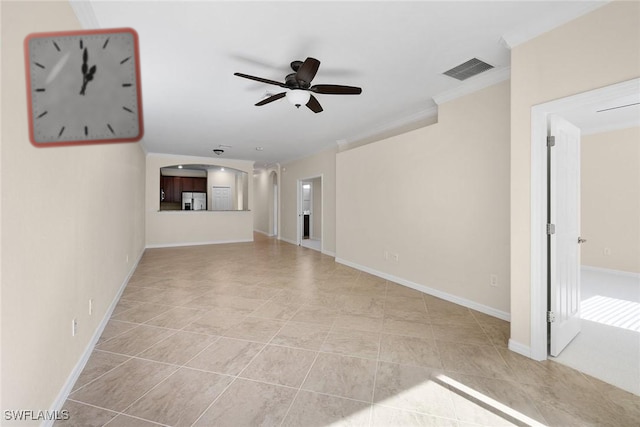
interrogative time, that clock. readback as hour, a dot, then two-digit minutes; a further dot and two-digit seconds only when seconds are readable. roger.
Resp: 1.01
